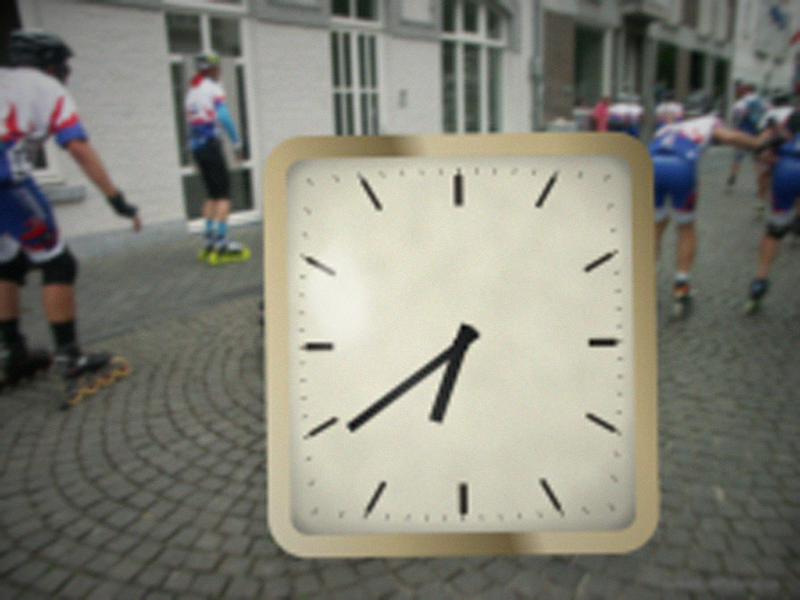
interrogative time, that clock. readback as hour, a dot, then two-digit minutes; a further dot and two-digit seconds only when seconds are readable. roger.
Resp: 6.39
